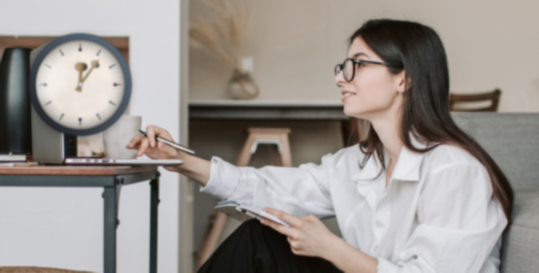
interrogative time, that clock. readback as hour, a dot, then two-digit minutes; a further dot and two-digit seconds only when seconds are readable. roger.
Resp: 12.06
